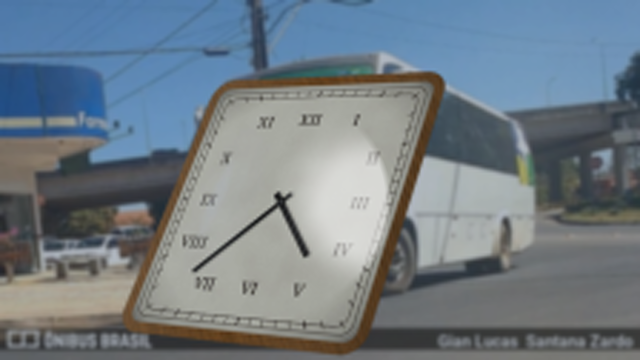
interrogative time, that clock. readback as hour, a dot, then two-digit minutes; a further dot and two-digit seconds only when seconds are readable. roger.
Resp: 4.37
